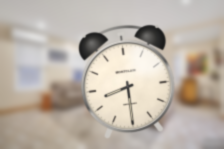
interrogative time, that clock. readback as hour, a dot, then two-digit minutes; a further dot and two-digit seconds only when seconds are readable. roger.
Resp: 8.30
